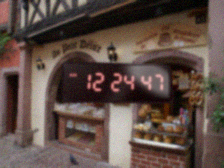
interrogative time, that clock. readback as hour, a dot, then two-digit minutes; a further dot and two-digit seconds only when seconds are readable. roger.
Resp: 12.24.47
